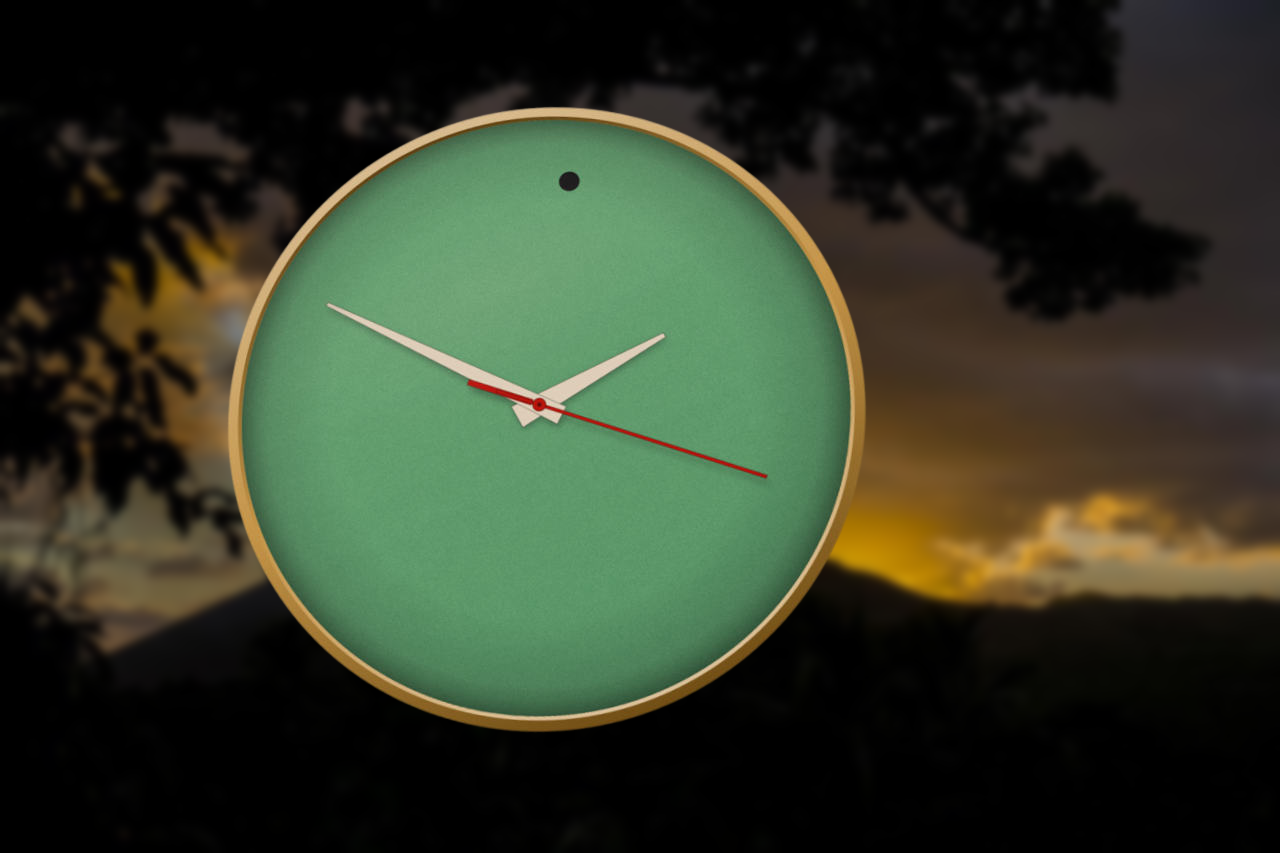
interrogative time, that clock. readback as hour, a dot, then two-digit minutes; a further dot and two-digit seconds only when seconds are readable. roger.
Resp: 1.48.17
